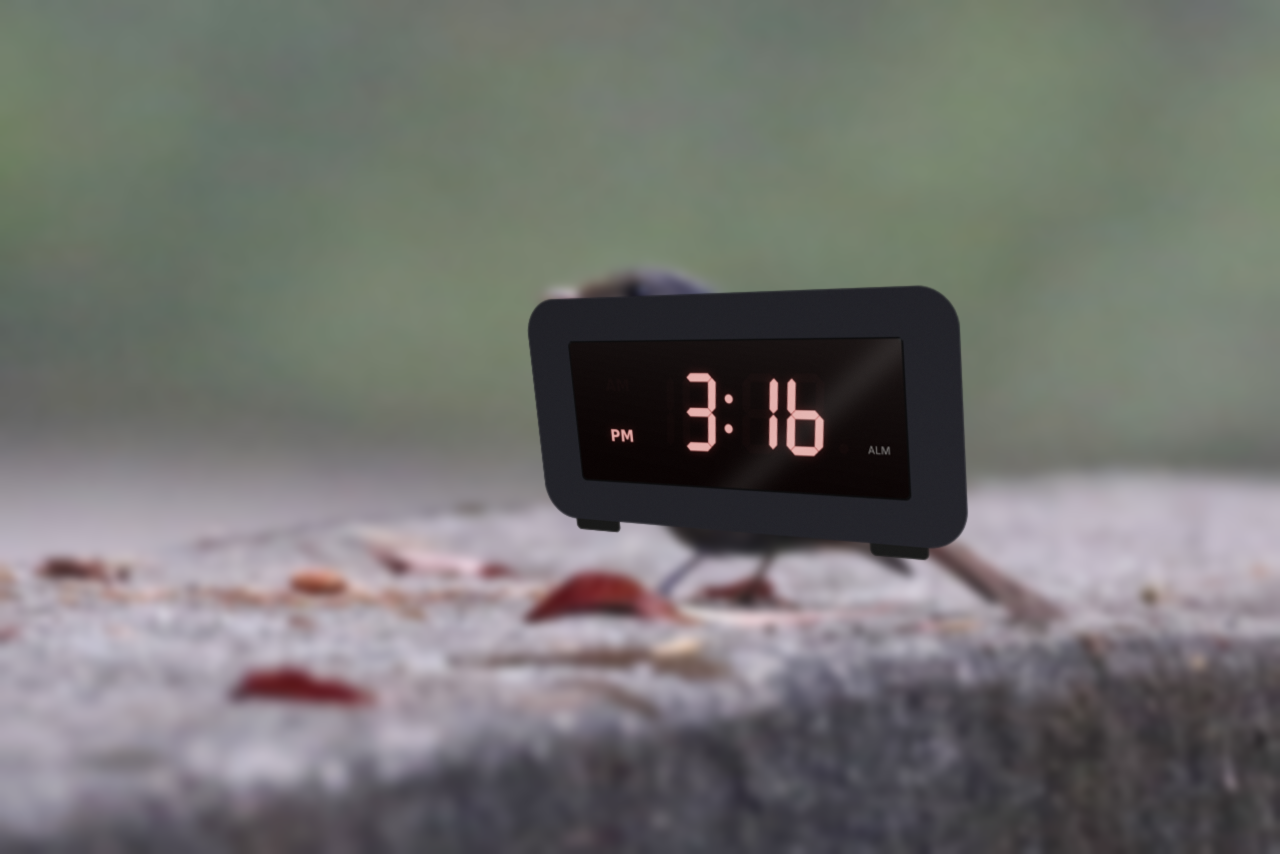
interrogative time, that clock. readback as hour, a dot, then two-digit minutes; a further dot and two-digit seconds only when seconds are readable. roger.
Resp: 3.16
